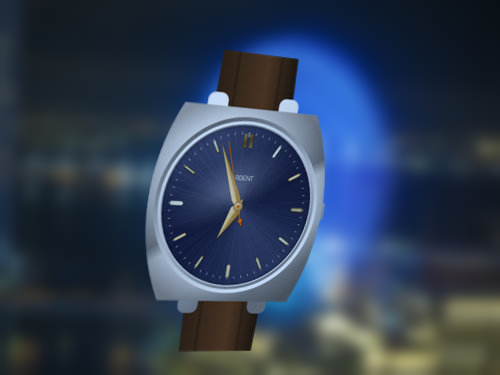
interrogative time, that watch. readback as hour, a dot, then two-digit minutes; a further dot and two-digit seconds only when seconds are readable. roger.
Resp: 6.55.57
